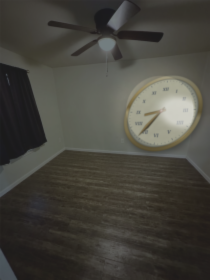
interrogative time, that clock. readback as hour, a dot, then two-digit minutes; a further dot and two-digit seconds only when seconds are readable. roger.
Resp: 8.36
